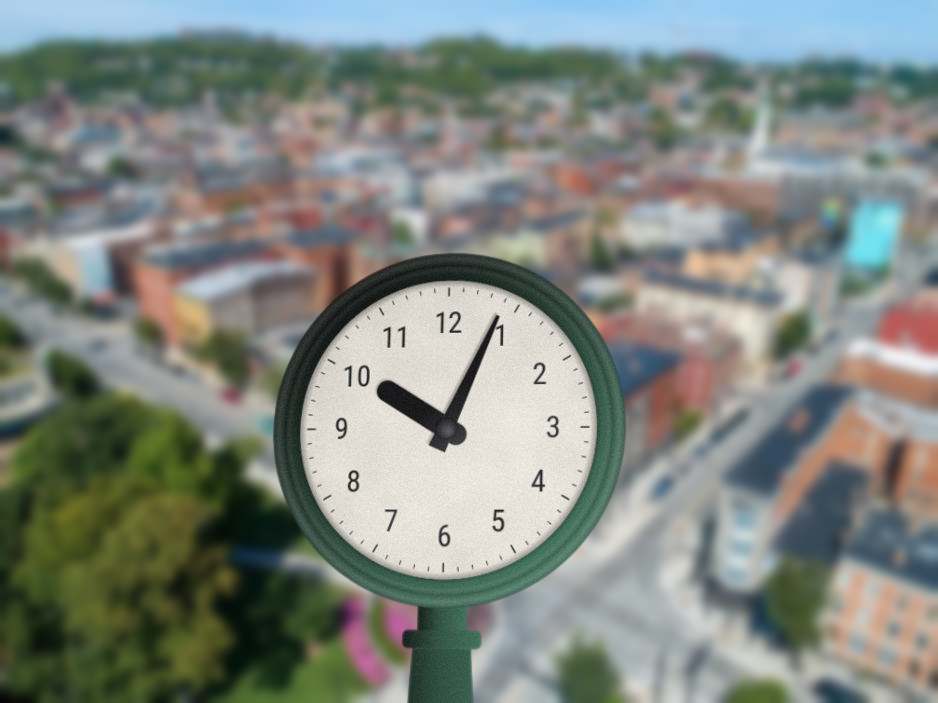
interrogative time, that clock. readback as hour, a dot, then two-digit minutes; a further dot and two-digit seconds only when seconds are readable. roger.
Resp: 10.04
